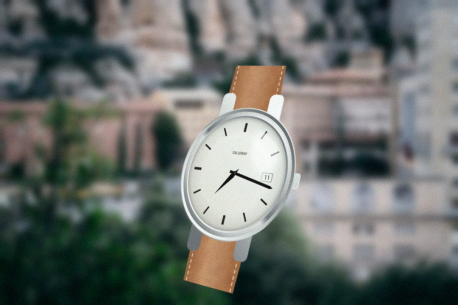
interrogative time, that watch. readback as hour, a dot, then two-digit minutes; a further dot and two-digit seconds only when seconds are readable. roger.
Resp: 7.17
